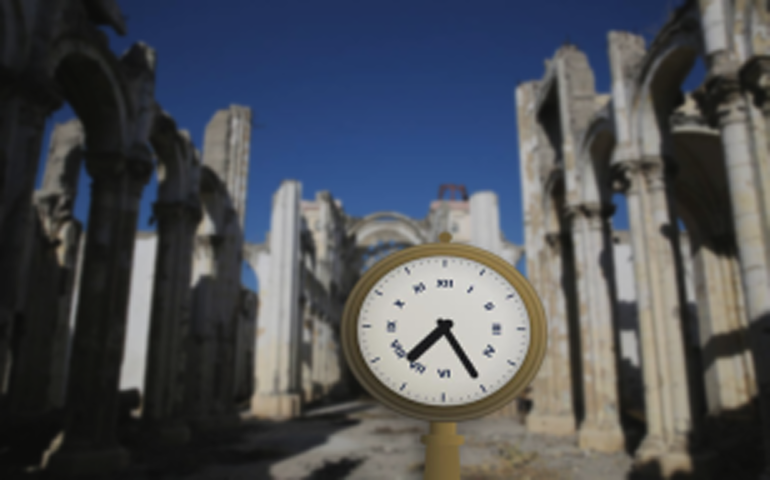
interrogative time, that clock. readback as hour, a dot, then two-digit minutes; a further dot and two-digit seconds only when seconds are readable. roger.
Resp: 7.25
